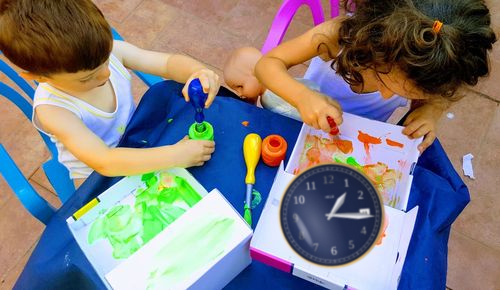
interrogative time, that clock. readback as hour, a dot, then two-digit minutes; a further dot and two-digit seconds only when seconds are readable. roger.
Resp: 1.16
